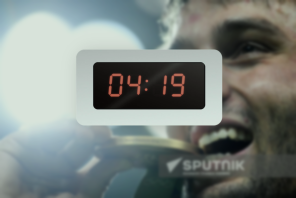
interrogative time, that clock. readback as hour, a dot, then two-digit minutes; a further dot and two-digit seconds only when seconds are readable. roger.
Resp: 4.19
